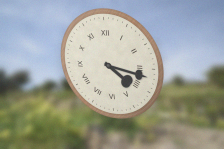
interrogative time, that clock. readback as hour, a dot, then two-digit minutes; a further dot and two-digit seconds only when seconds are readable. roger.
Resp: 4.17
